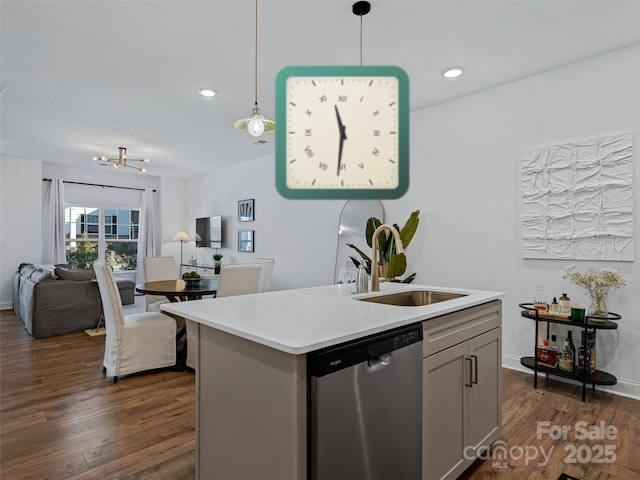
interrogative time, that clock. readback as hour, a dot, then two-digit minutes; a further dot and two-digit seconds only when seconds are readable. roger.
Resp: 11.31
